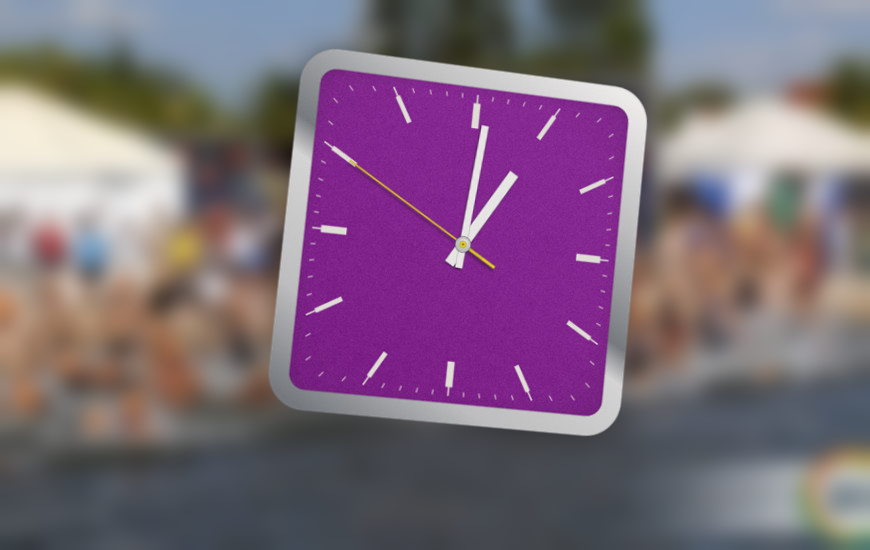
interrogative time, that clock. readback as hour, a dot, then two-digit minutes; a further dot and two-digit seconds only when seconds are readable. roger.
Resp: 1.00.50
